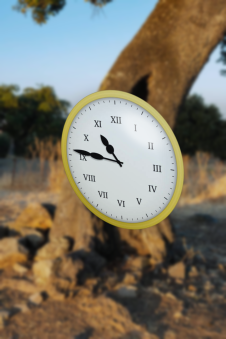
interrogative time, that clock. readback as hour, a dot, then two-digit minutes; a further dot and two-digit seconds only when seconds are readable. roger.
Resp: 10.46
